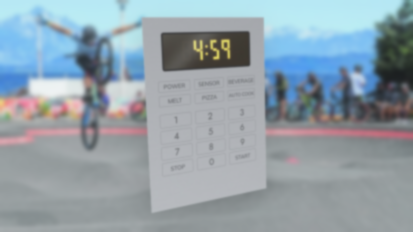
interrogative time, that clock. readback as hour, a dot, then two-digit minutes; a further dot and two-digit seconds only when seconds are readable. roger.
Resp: 4.59
